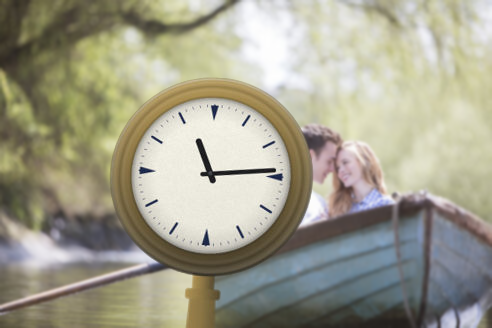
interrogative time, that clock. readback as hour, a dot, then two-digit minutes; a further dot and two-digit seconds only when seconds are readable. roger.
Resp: 11.14
